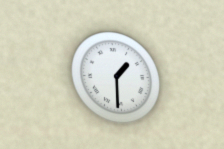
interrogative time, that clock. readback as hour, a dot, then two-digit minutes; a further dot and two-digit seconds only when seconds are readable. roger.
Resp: 1.31
